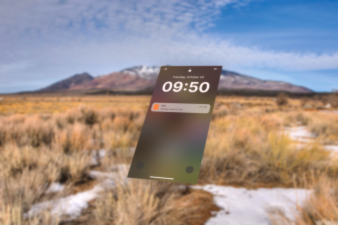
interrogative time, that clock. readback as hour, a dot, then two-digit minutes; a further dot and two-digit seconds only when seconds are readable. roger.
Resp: 9.50
